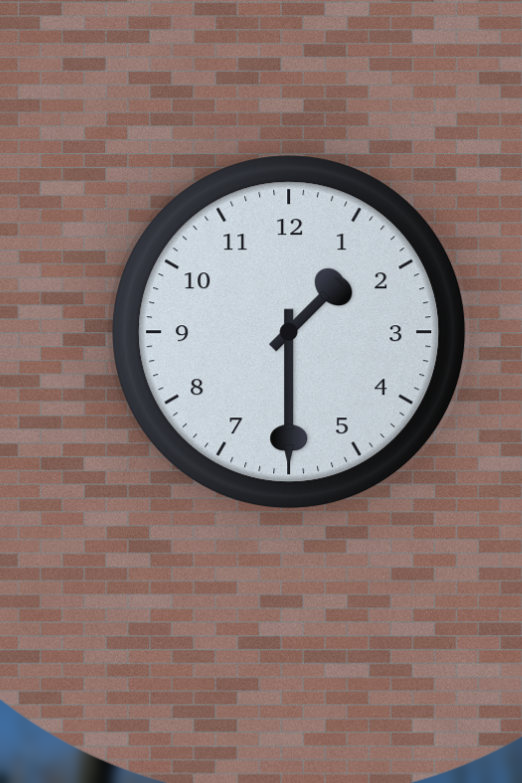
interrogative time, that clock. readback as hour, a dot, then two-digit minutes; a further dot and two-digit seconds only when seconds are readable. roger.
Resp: 1.30
